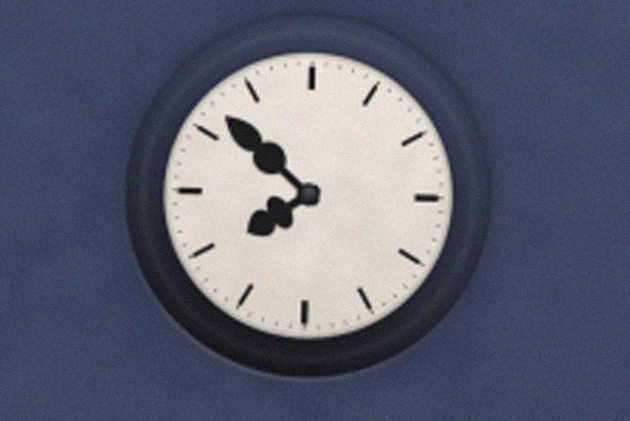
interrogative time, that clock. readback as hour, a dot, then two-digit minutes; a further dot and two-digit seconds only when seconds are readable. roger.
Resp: 7.52
